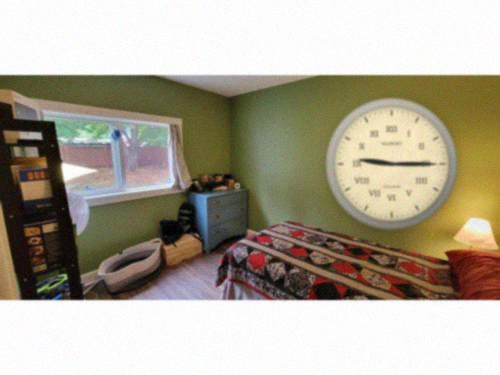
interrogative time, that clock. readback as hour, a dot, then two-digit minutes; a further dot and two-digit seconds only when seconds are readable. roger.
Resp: 9.15
